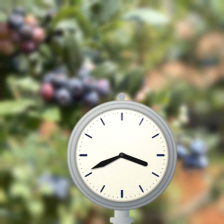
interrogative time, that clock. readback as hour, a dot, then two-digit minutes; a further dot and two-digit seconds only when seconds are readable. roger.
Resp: 3.41
